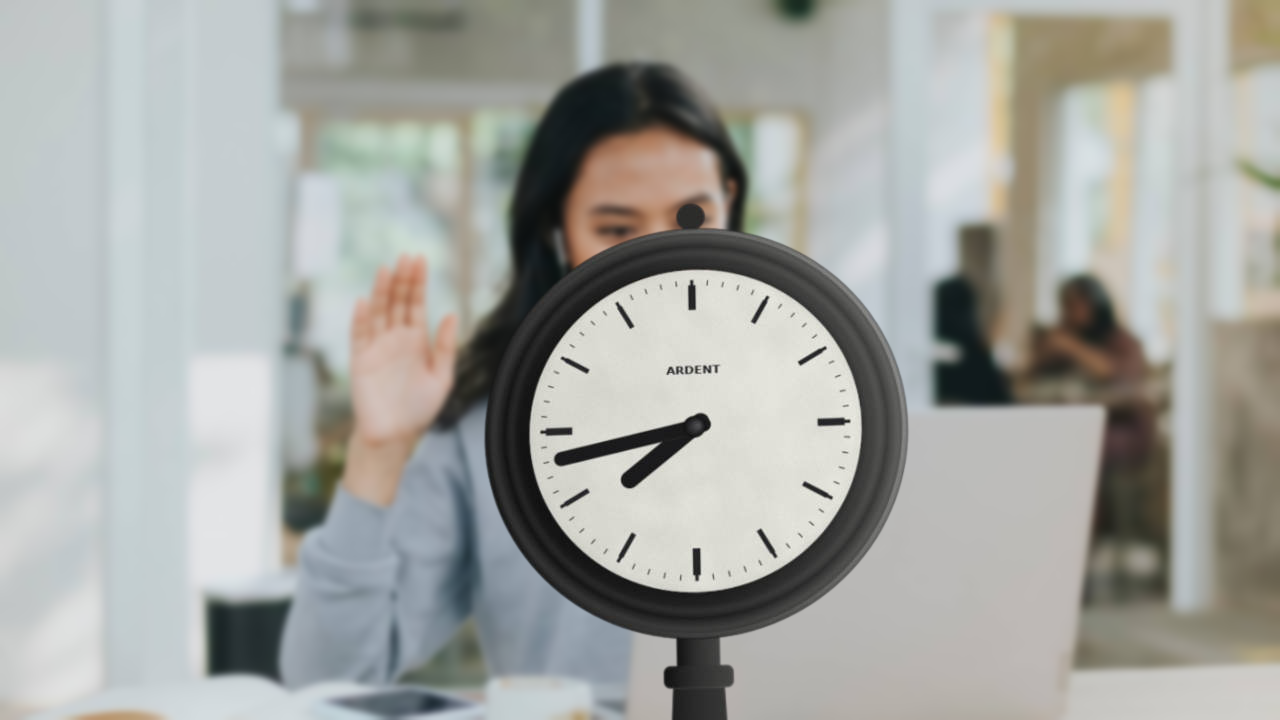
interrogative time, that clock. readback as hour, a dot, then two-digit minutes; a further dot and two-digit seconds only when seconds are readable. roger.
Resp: 7.43
